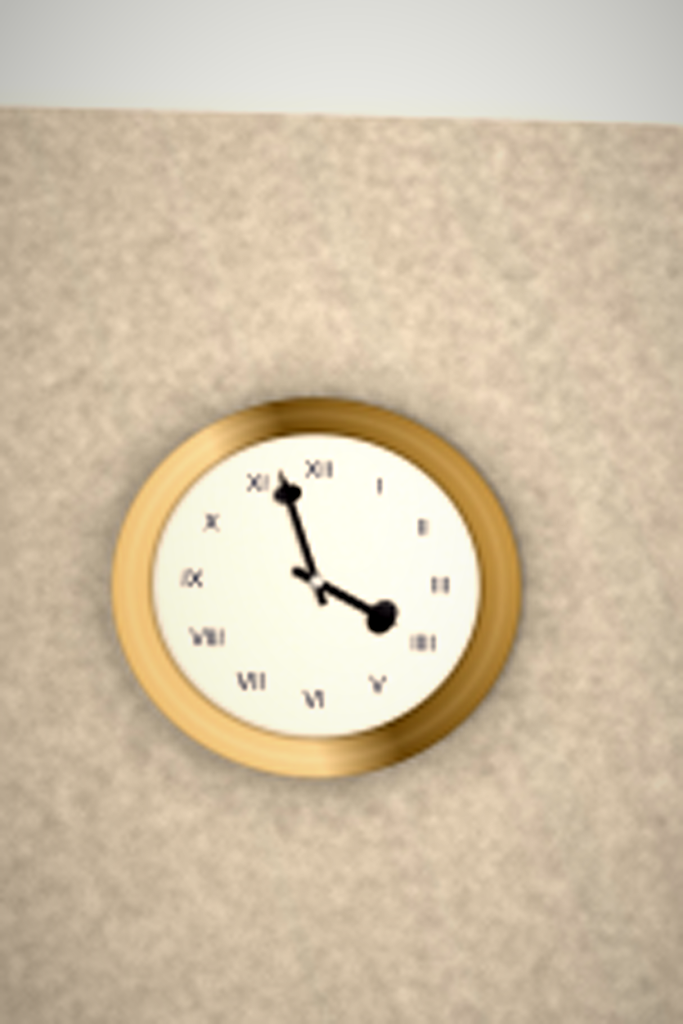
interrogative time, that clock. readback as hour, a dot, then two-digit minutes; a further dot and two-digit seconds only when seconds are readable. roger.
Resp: 3.57
